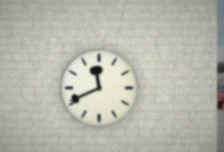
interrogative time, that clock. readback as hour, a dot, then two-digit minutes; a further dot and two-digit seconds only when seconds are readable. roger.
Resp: 11.41
